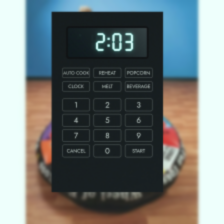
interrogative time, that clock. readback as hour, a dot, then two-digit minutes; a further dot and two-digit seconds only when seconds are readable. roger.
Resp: 2.03
